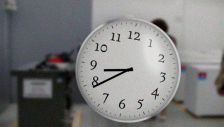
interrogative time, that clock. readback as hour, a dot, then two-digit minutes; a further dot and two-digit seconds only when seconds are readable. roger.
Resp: 8.39
